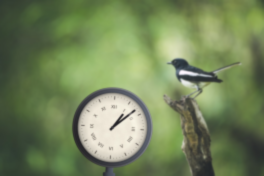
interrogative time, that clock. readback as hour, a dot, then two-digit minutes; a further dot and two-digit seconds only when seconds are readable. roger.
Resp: 1.08
